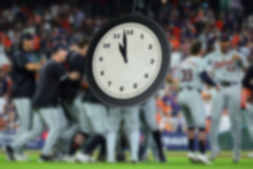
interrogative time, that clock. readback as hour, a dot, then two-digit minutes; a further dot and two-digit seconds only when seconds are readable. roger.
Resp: 10.58
